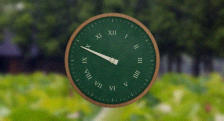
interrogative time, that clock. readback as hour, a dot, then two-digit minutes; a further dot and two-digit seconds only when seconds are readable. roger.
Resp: 9.49
